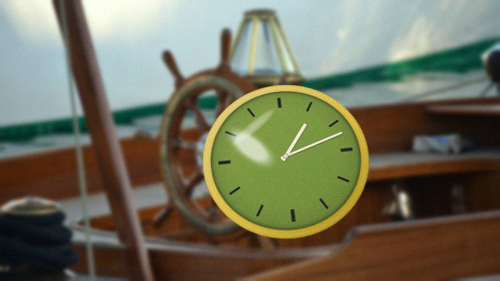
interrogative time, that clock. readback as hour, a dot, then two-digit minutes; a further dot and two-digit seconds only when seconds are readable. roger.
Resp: 1.12
